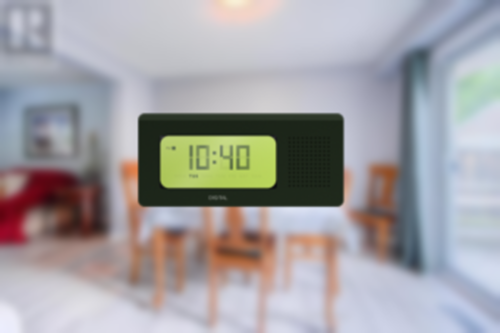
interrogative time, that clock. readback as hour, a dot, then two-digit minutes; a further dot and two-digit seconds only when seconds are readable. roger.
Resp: 10.40
